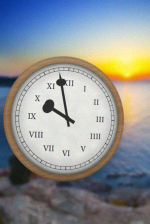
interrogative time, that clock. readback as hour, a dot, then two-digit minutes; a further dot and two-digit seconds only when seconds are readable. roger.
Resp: 9.58
